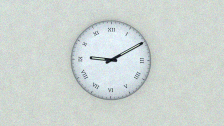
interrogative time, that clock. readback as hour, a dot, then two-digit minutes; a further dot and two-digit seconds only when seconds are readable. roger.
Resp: 9.10
